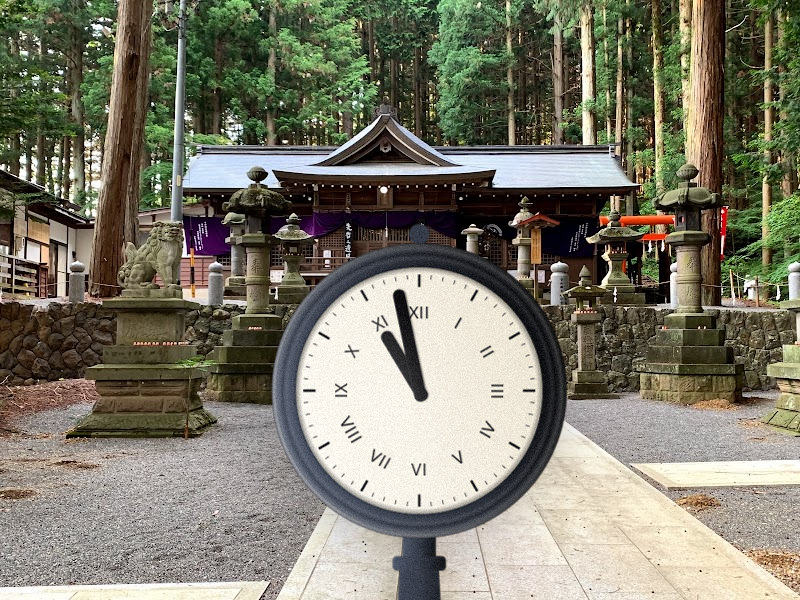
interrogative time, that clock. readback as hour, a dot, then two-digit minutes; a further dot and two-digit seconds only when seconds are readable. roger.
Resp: 10.58
